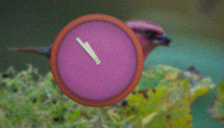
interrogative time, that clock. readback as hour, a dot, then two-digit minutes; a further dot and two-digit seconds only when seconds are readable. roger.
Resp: 10.53
